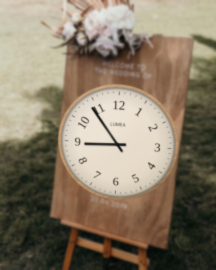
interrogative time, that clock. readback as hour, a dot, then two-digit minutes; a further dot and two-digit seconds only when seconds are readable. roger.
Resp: 8.54
